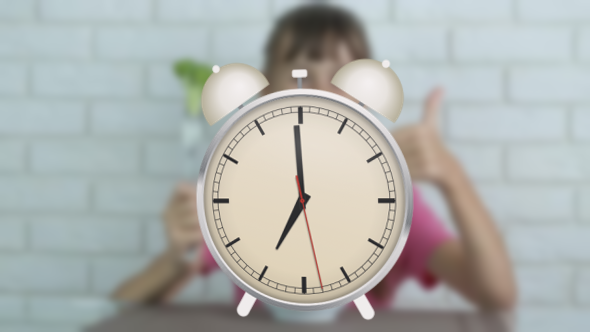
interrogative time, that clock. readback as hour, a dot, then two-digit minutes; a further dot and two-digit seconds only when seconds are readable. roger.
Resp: 6.59.28
